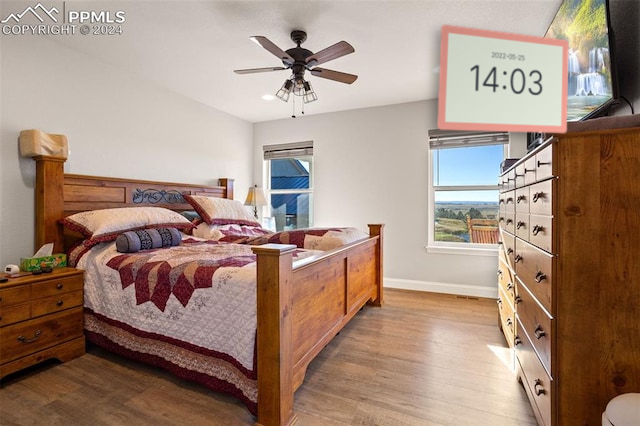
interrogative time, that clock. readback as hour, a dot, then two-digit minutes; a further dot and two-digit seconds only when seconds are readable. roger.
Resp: 14.03
